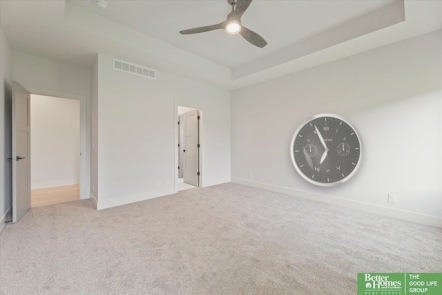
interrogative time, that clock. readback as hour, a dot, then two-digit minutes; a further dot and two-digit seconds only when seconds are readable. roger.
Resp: 6.56
